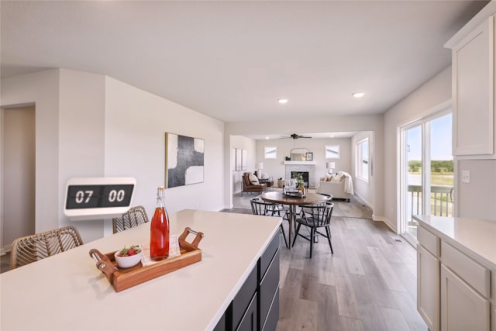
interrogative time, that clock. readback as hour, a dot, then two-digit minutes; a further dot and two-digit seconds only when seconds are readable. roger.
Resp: 7.00
